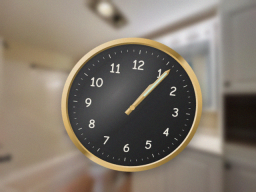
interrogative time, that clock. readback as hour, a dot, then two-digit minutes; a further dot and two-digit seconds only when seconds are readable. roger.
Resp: 1.06
